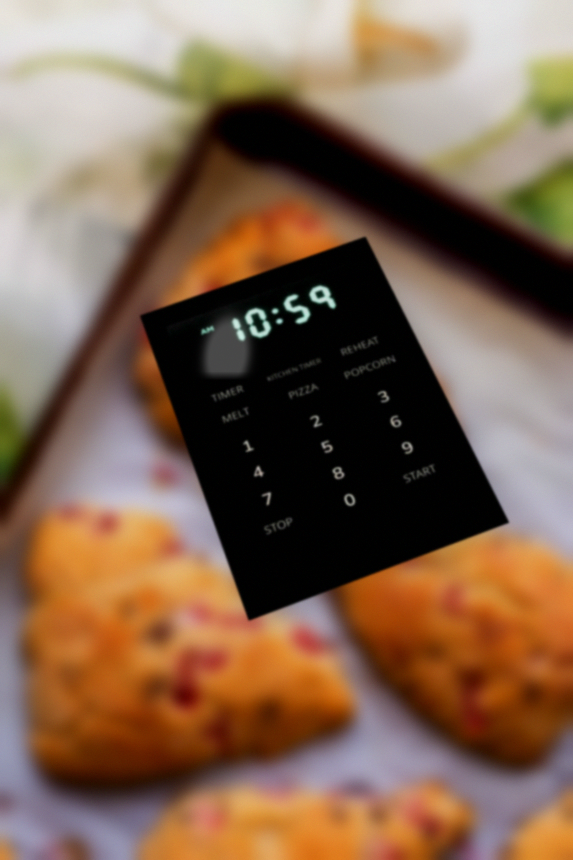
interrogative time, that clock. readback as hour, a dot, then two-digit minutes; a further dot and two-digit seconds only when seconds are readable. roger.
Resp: 10.59
